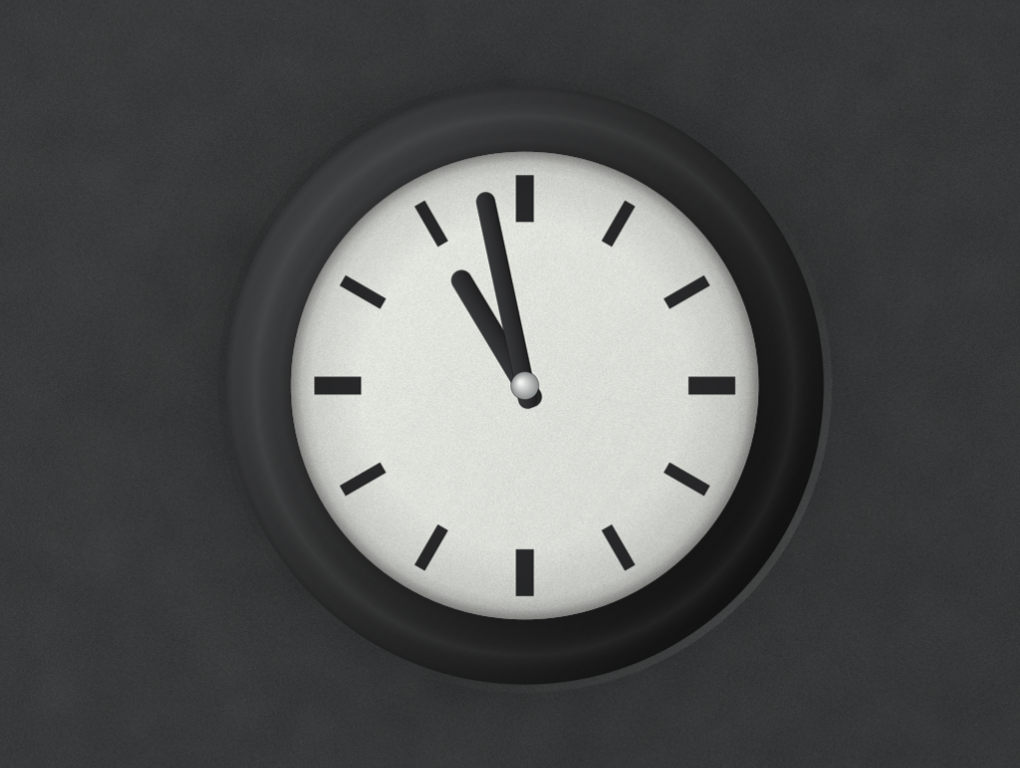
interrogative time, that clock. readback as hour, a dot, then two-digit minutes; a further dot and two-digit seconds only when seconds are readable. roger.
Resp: 10.58
